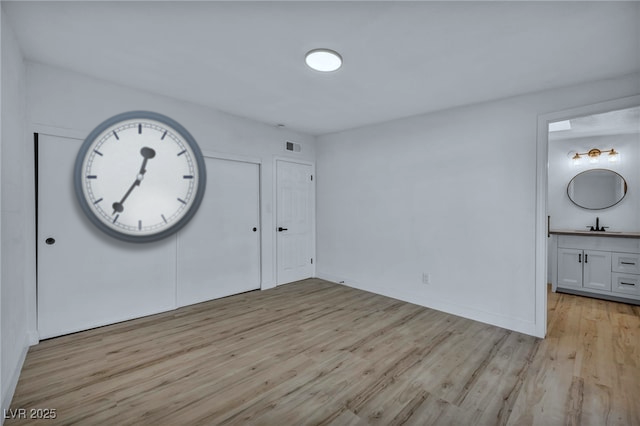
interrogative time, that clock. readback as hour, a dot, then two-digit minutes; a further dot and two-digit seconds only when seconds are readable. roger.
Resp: 12.36
